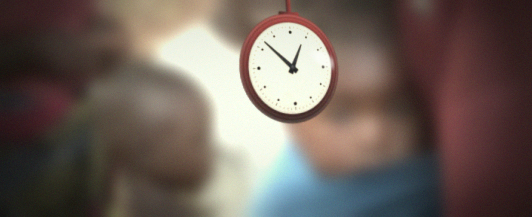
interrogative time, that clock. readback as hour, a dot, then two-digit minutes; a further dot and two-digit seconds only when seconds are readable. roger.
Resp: 12.52
